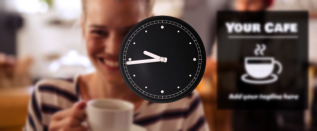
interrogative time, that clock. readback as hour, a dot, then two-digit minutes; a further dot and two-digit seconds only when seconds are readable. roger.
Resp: 9.44
